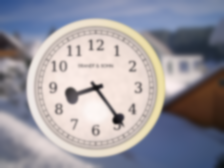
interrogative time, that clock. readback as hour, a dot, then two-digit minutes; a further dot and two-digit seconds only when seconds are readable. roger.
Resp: 8.24
